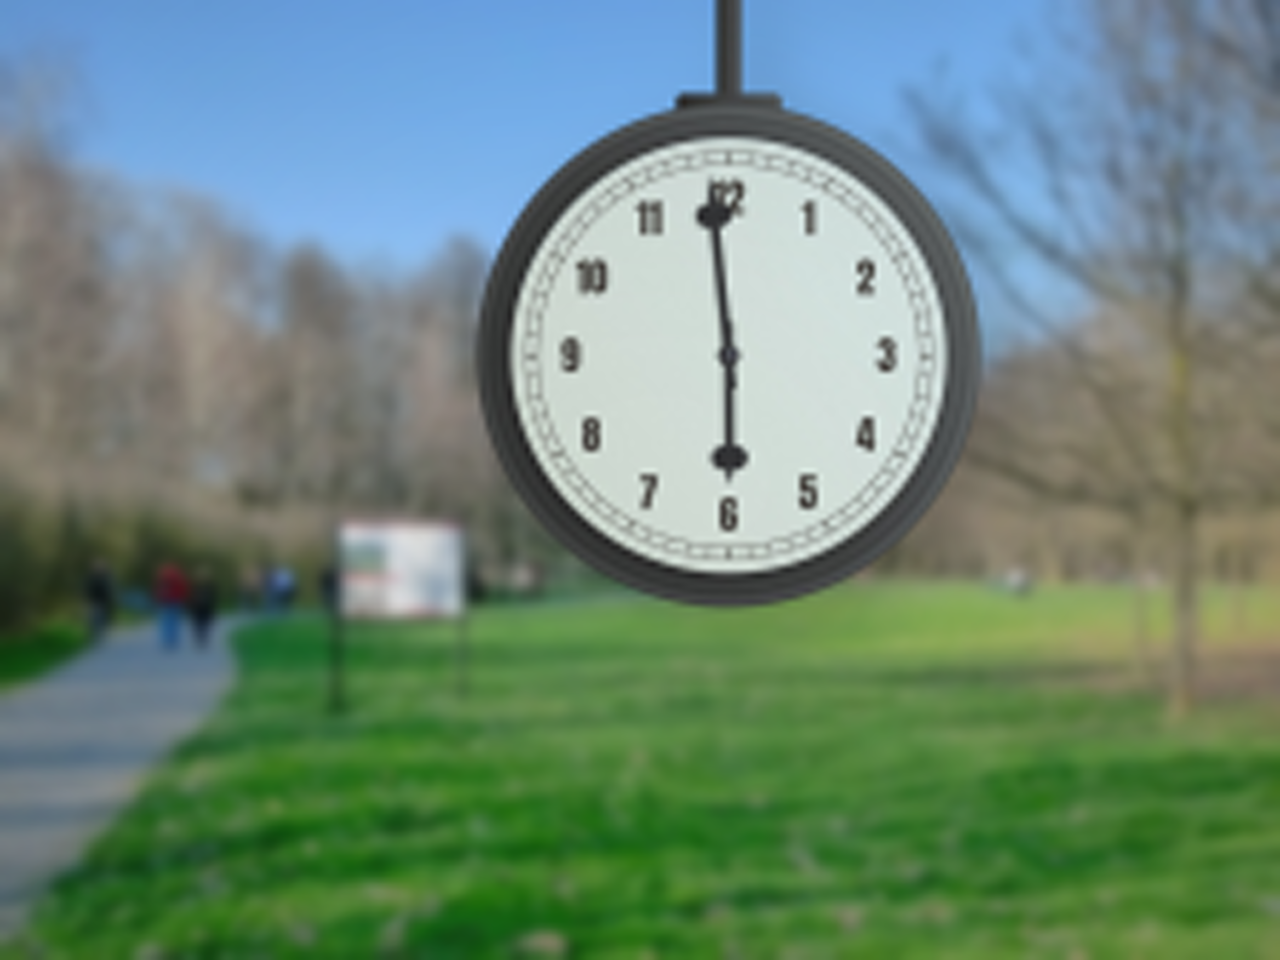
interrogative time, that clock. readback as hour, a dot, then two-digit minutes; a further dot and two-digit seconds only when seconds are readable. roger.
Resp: 5.59
